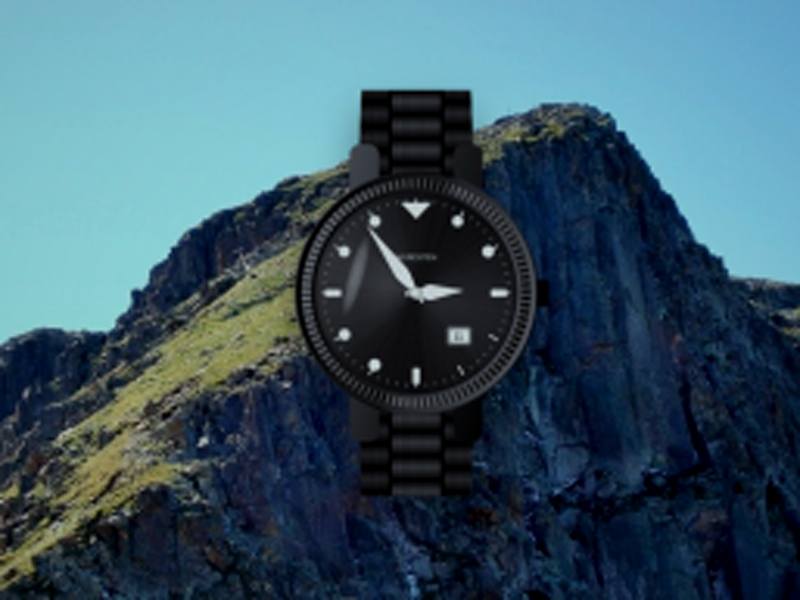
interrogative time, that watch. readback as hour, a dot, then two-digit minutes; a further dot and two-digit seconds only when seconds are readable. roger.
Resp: 2.54
